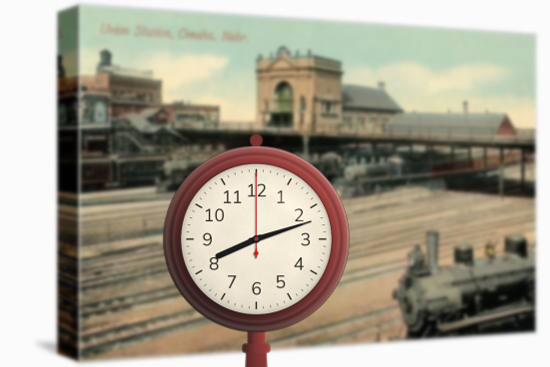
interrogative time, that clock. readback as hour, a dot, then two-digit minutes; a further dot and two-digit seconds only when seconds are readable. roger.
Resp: 8.12.00
